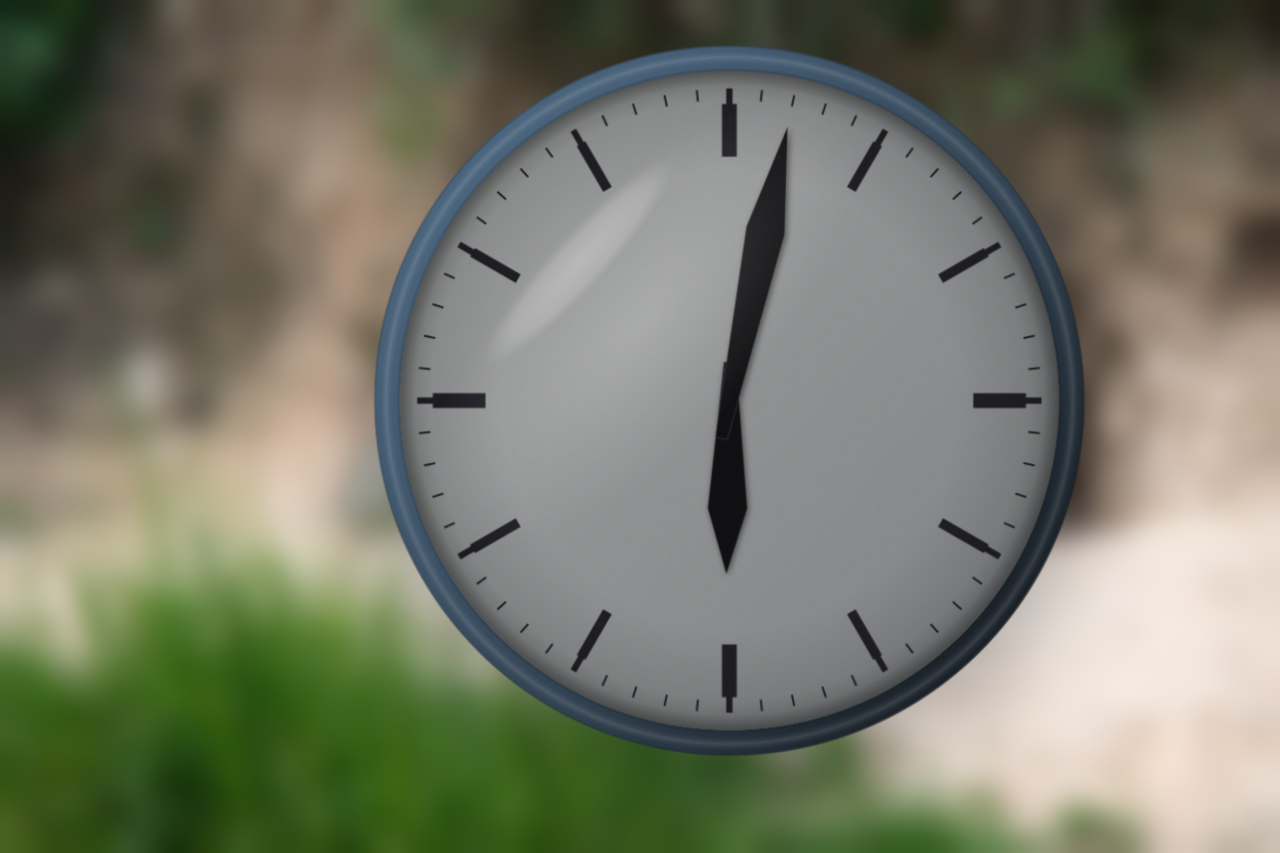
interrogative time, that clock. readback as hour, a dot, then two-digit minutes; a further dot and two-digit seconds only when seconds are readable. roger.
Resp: 6.02
